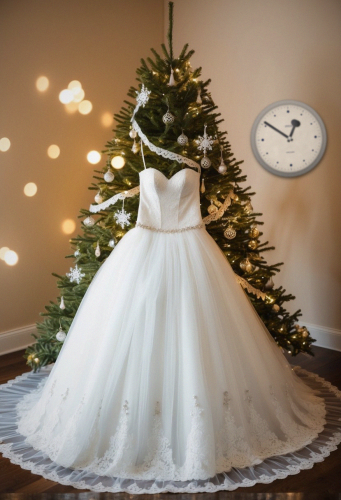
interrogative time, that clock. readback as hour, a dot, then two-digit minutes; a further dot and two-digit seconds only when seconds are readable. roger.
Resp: 12.51
